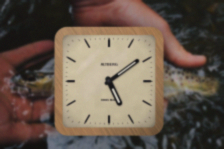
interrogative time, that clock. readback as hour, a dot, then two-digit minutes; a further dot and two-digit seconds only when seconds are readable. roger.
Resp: 5.09
